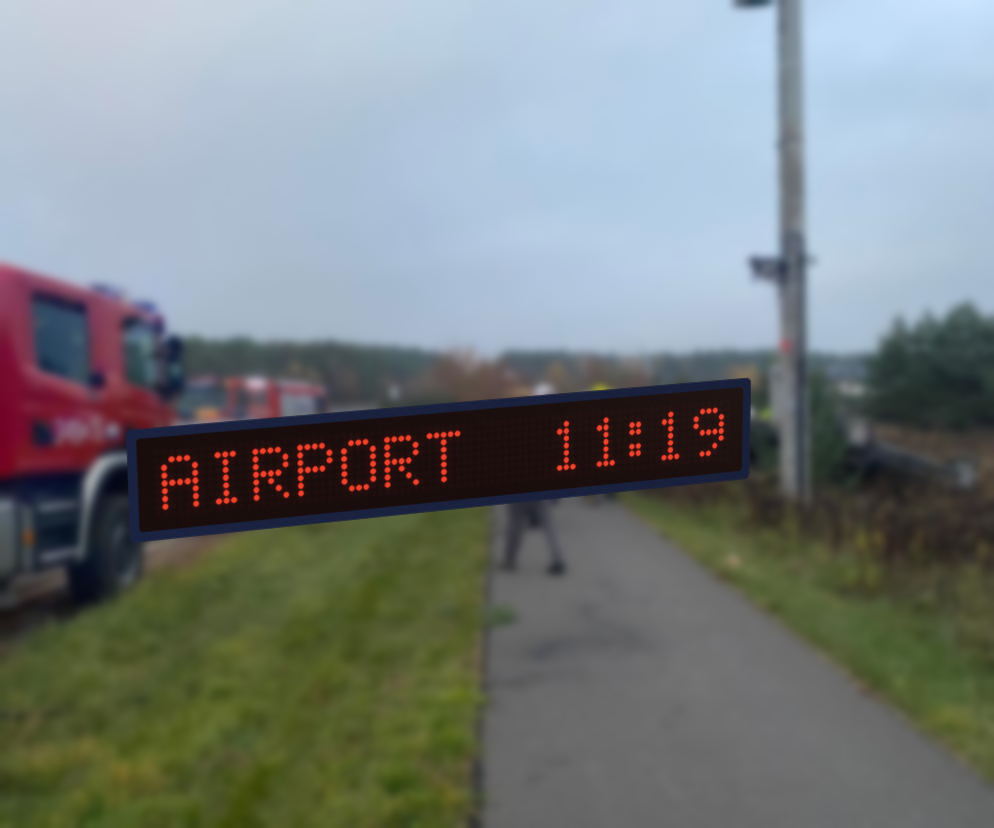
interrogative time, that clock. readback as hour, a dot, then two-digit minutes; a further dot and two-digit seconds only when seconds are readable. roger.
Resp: 11.19
